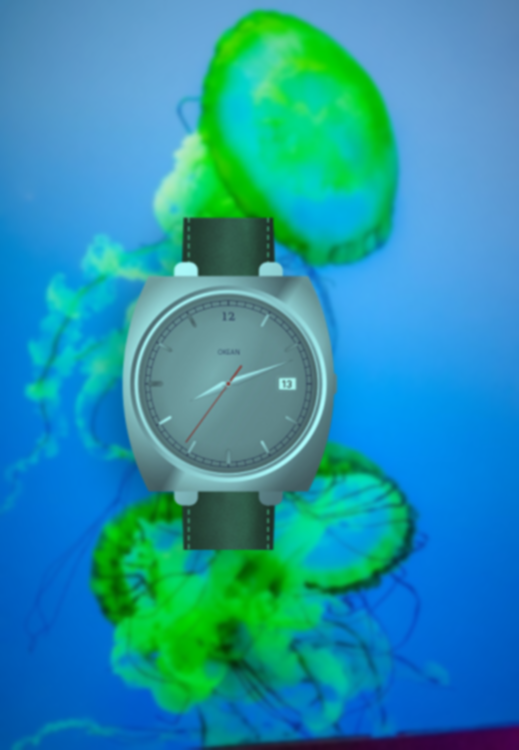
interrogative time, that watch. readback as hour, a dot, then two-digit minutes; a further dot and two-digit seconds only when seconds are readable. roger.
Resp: 8.11.36
